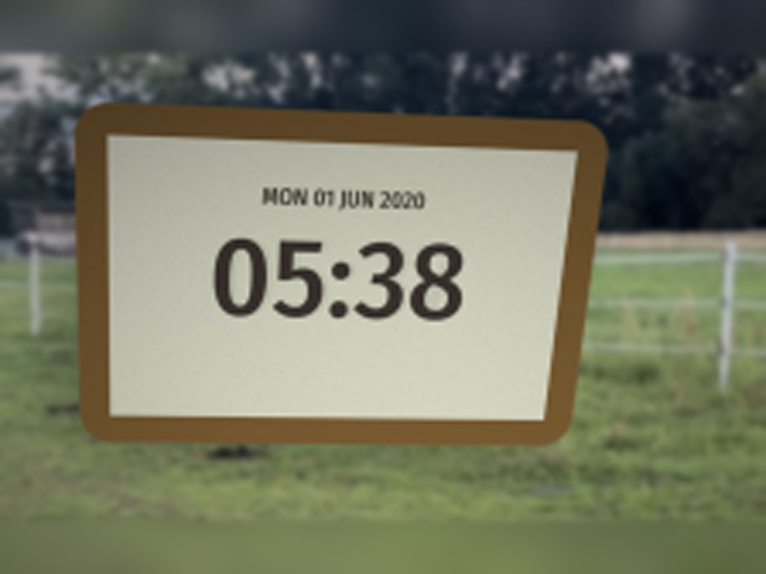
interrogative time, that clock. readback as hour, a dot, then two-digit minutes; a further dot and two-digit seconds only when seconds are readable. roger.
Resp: 5.38
